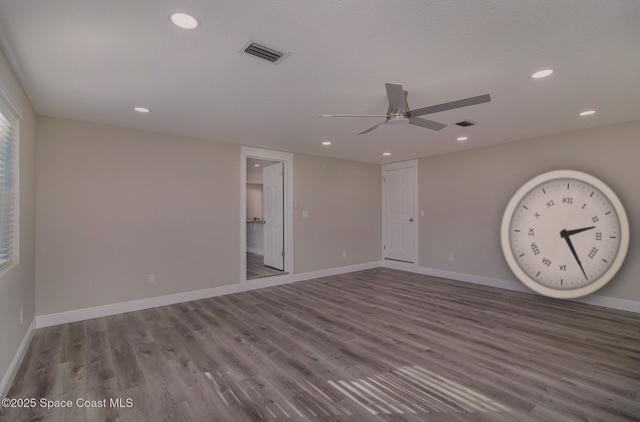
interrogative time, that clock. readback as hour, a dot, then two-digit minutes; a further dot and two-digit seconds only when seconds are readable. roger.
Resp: 2.25
